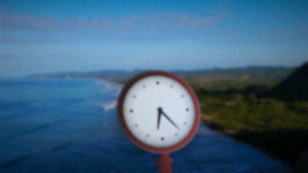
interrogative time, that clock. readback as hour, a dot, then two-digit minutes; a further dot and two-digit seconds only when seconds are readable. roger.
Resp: 6.23
